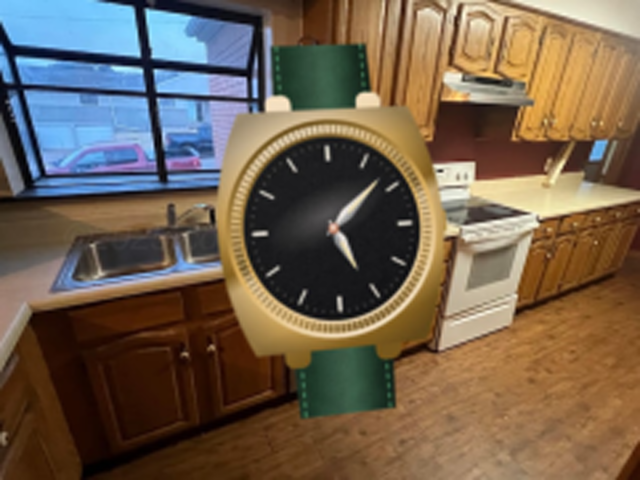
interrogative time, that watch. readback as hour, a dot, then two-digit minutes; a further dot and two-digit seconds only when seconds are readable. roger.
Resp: 5.08
